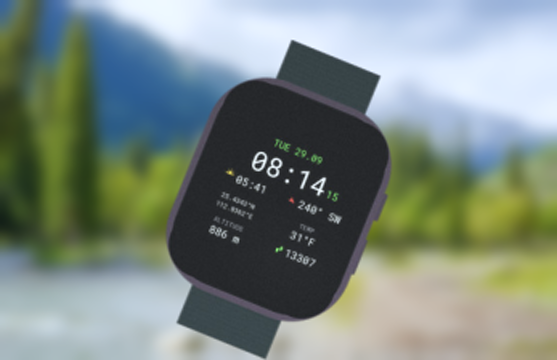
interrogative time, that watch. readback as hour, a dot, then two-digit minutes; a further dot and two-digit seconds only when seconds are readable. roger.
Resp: 8.14
